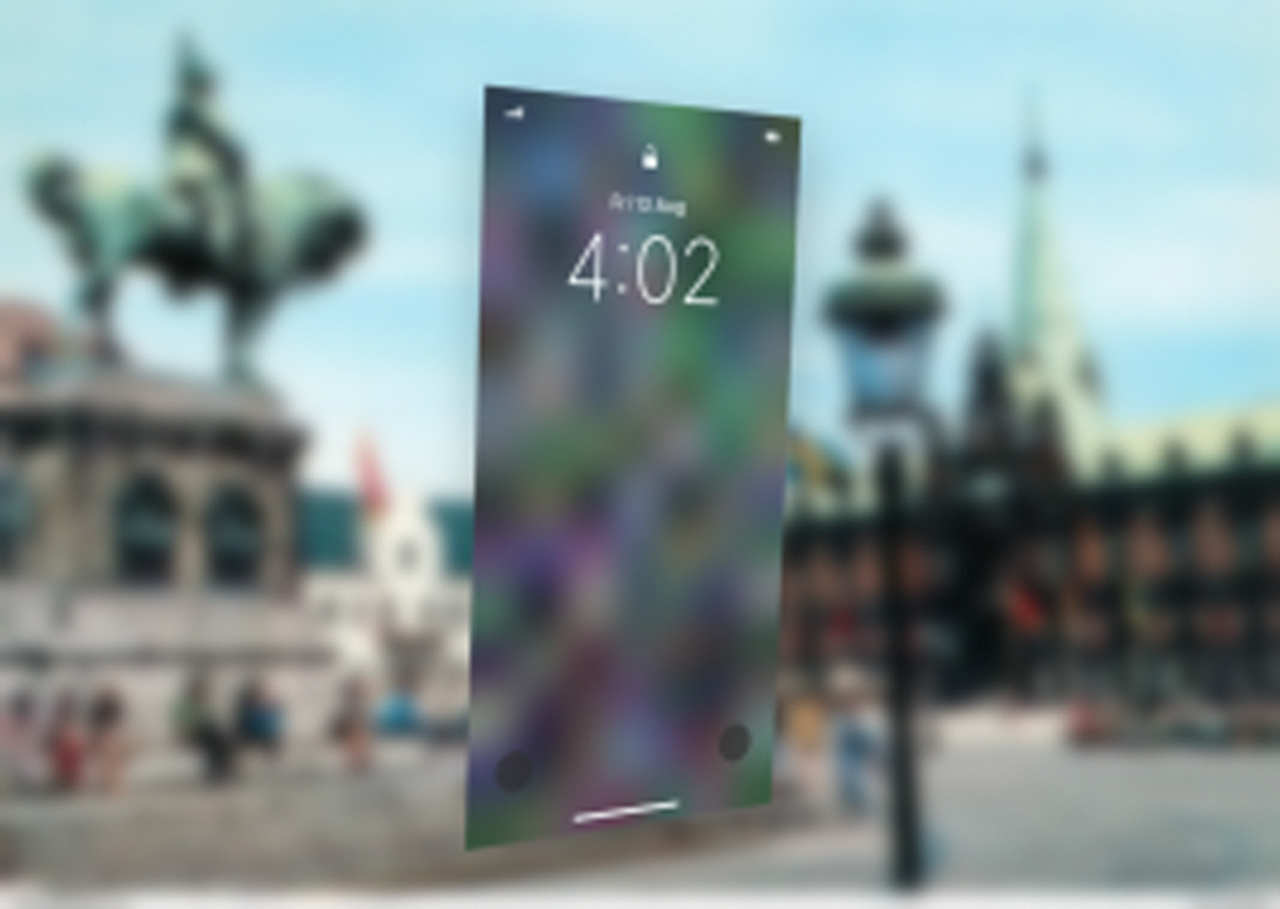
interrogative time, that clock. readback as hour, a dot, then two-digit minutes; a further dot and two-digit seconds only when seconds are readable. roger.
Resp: 4.02
